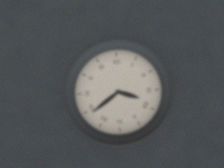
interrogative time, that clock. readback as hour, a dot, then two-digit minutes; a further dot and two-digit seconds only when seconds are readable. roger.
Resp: 3.39
